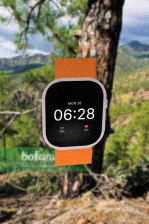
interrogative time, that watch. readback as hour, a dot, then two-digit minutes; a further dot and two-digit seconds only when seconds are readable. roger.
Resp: 6.28
